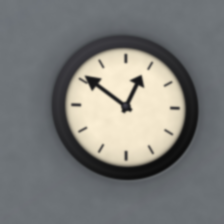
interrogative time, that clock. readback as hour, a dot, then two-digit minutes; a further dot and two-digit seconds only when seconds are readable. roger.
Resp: 12.51
